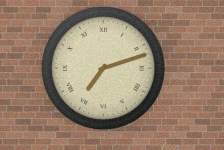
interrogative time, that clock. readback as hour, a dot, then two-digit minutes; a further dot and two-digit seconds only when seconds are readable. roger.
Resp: 7.12
